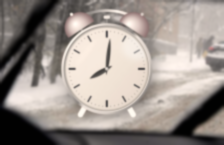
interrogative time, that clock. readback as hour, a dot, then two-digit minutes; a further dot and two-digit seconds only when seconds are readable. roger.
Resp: 8.01
